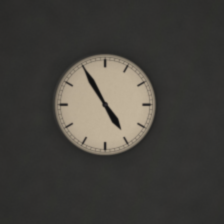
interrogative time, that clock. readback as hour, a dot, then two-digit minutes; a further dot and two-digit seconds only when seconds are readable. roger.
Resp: 4.55
